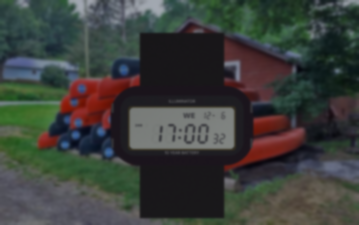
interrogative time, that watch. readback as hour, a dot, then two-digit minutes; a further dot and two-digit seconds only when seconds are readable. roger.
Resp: 17.00
